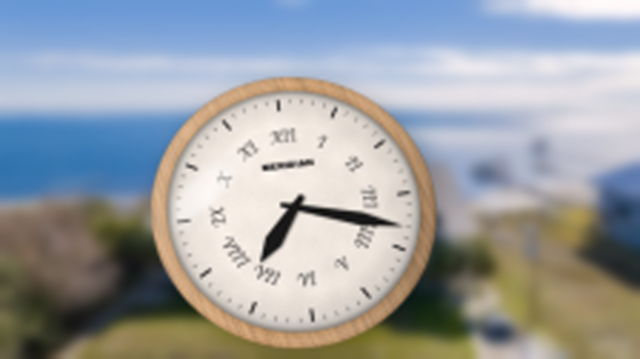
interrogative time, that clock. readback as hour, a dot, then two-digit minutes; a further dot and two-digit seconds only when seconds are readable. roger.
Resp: 7.18
